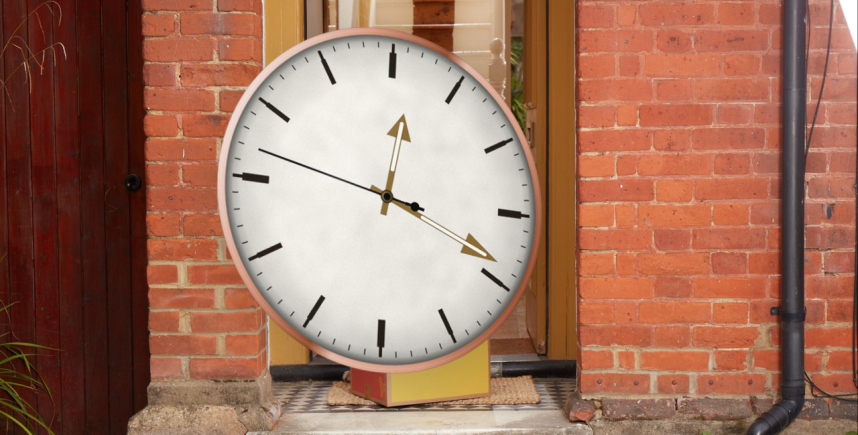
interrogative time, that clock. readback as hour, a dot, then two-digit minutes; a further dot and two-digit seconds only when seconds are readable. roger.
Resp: 12.18.47
